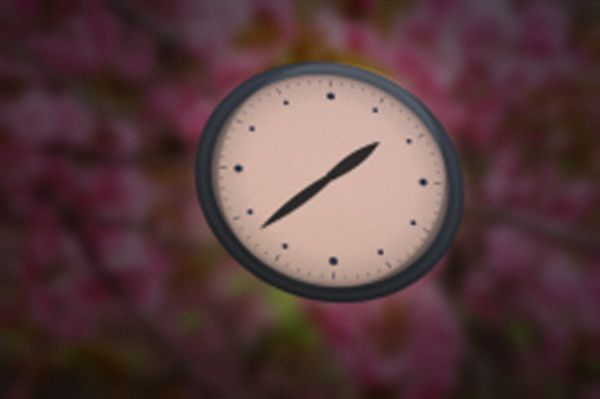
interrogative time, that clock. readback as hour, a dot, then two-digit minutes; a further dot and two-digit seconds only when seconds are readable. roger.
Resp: 1.38
